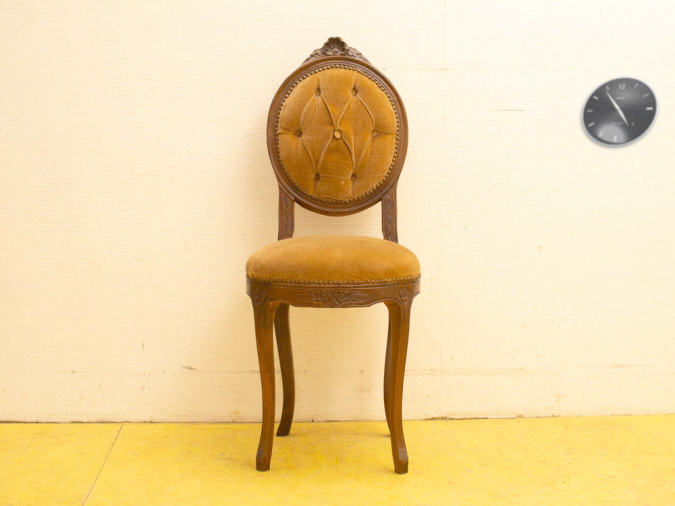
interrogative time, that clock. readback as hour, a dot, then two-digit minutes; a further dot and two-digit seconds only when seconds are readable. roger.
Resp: 4.54
